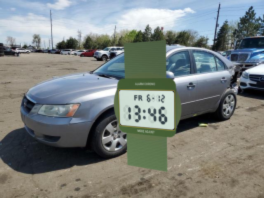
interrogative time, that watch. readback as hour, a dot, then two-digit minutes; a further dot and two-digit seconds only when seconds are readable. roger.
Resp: 13.46
